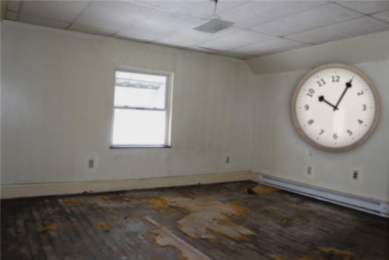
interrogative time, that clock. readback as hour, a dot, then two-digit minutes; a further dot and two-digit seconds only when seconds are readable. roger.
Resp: 10.05
